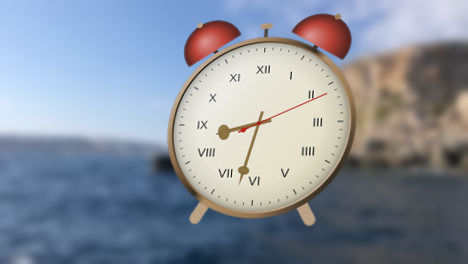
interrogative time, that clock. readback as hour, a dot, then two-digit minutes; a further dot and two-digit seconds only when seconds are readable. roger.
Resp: 8.32.11
